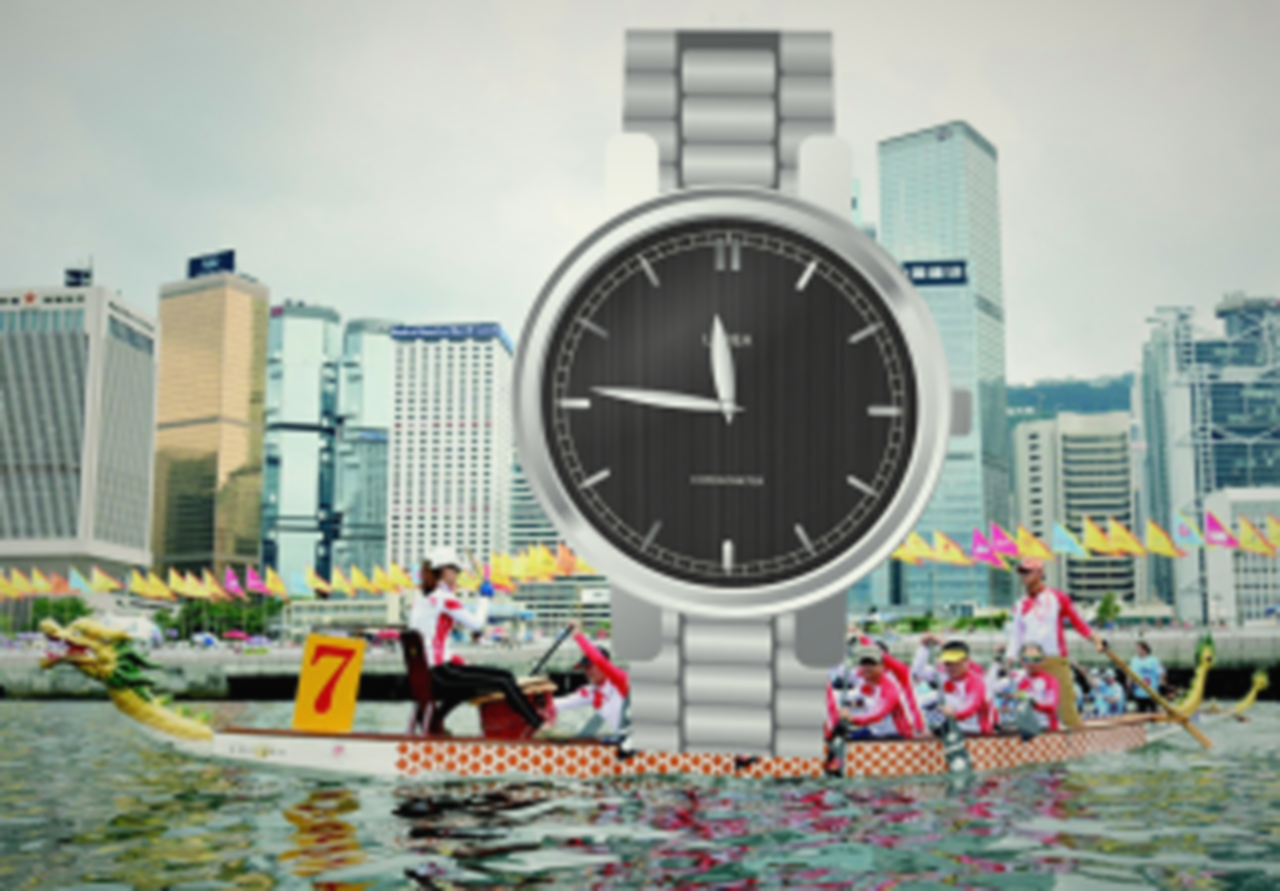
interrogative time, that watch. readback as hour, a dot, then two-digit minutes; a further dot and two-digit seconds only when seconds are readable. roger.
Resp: 11.46
